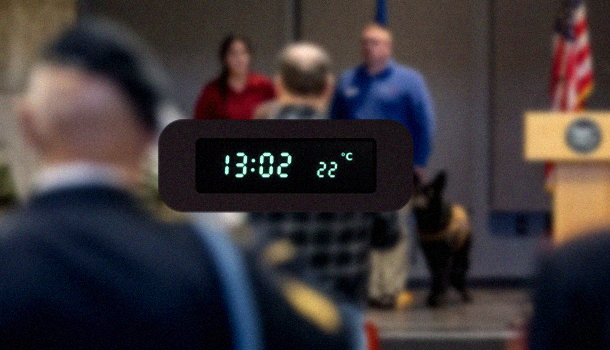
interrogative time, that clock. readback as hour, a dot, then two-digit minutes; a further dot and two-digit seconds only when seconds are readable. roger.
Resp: 13.02
